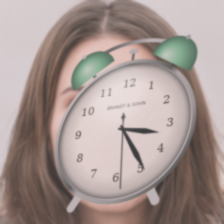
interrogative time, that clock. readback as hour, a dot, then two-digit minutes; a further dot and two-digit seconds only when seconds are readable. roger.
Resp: 3.24.29
